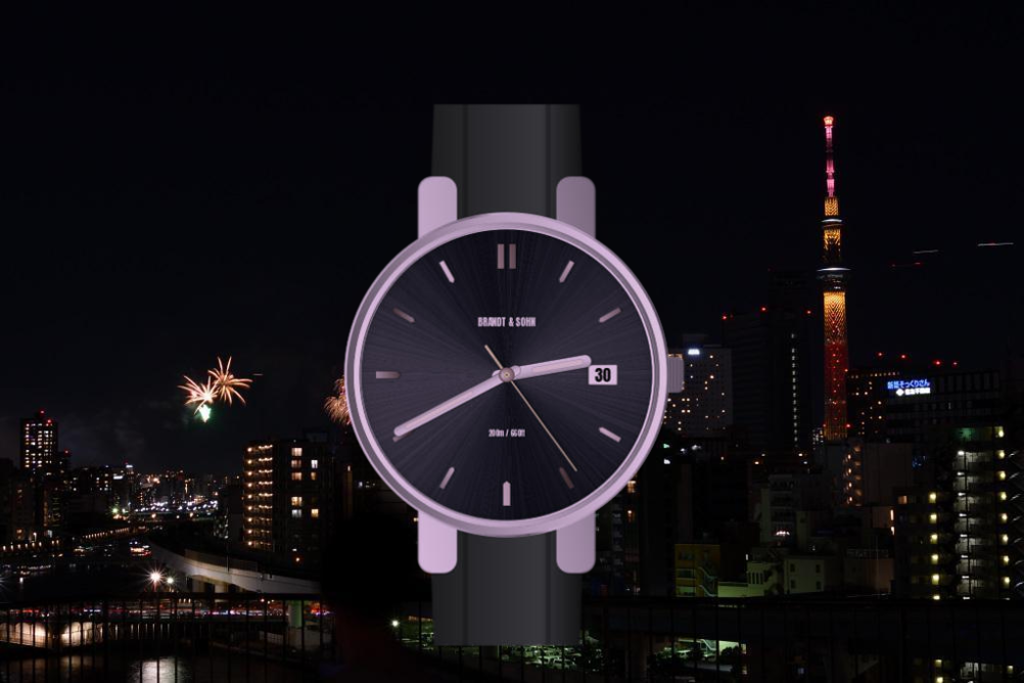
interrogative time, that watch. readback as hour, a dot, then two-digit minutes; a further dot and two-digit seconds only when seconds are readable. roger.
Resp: 2.40.24
